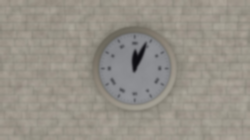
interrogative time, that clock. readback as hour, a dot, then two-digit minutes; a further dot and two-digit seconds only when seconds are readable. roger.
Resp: 12.04
